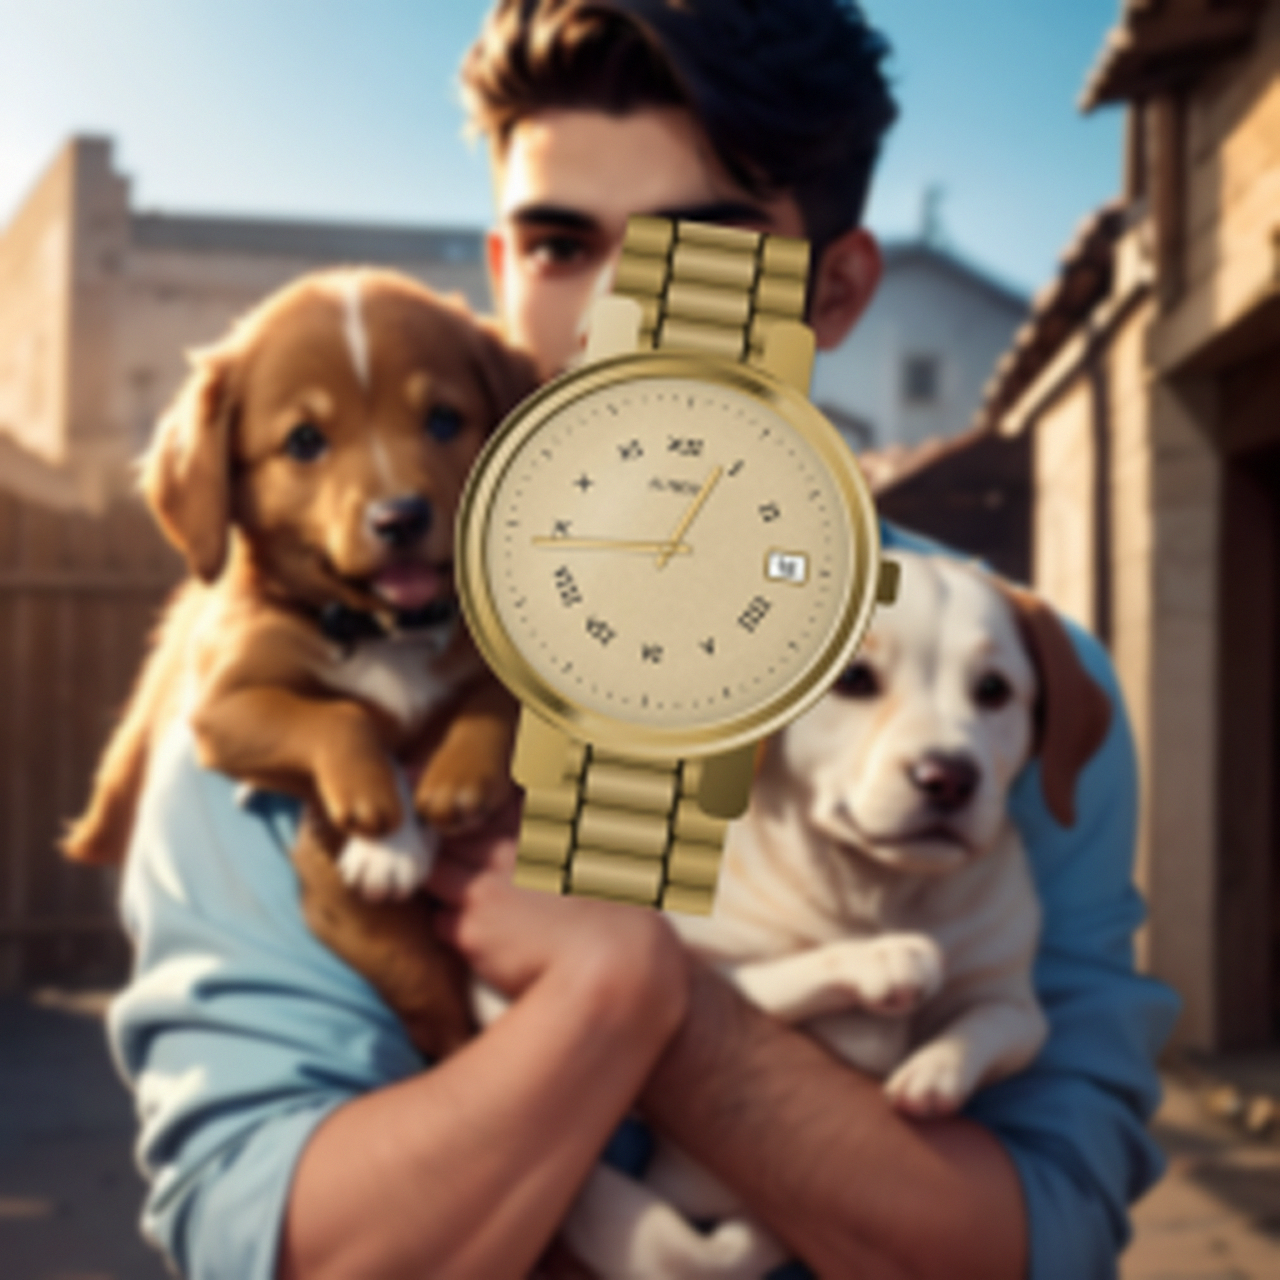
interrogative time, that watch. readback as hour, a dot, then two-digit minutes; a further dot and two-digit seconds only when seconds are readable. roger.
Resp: 12.44
